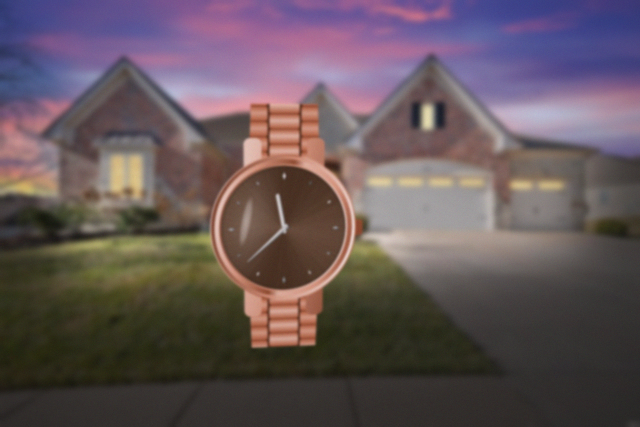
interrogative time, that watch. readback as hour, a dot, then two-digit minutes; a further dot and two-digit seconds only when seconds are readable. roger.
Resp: 11.38
